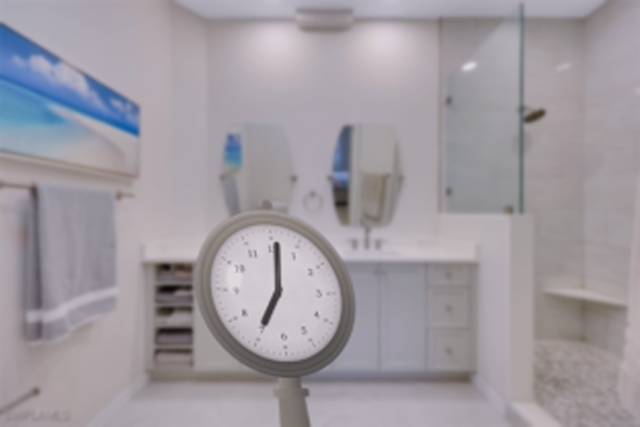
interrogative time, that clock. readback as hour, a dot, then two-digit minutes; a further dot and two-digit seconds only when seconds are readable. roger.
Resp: 7.01
